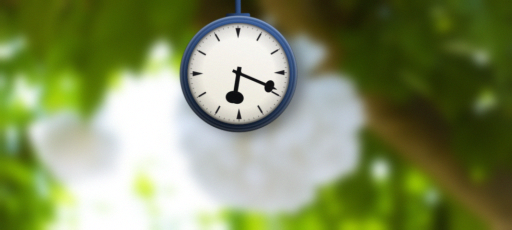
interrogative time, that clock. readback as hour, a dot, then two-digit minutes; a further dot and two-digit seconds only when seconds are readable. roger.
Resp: 6.19
